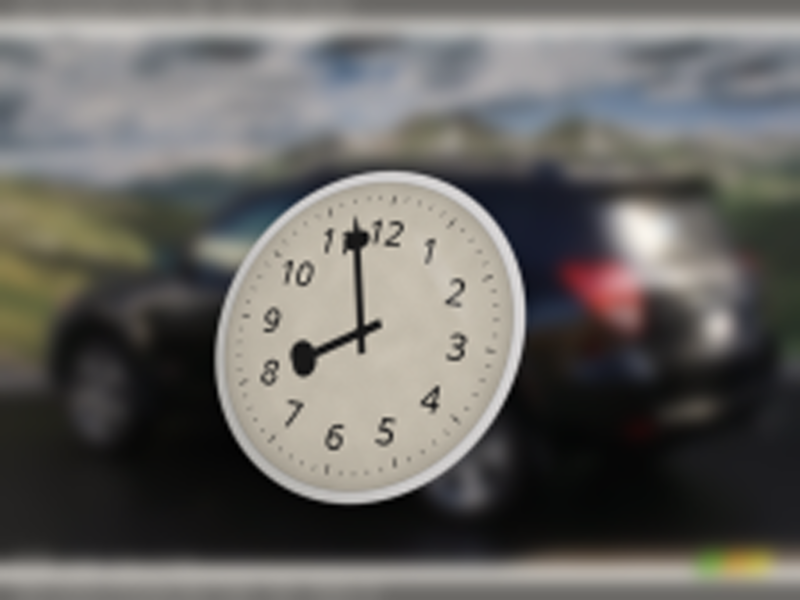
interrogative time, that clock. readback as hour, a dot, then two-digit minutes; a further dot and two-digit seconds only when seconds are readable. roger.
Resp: 7.57
